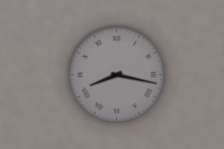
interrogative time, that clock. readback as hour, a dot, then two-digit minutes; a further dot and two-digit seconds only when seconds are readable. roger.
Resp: 8.17
